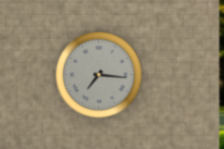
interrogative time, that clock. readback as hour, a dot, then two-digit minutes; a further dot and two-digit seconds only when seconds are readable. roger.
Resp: 7.16
